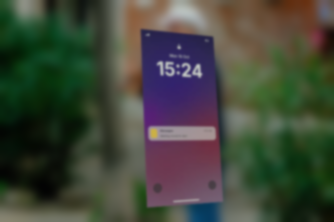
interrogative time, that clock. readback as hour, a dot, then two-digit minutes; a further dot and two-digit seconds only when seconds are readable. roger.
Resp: 15.24
